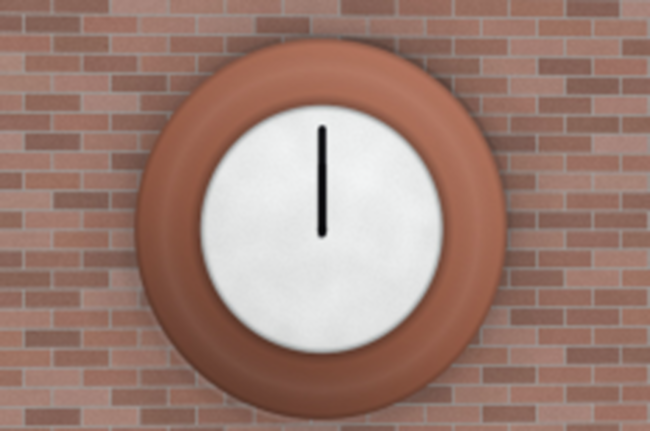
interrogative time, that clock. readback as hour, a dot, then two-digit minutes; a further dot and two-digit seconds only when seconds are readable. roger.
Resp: 12.00
